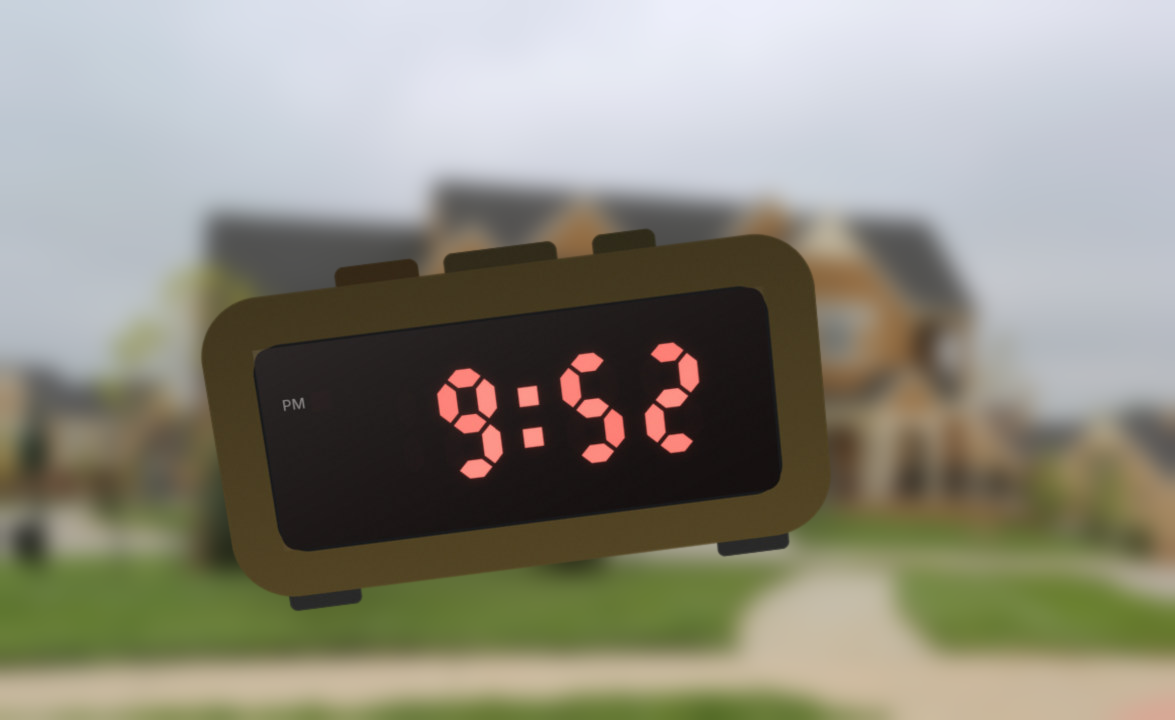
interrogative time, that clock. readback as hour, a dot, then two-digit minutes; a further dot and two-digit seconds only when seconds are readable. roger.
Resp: 9.52
